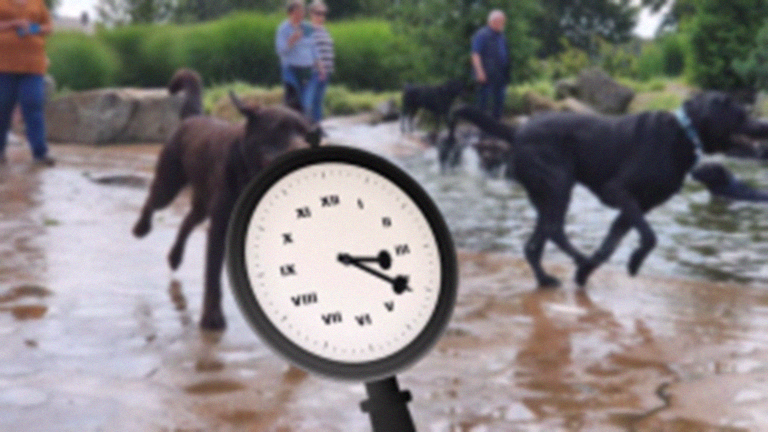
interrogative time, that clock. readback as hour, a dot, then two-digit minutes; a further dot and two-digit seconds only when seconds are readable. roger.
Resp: 3.21
